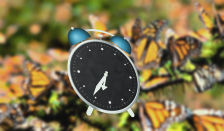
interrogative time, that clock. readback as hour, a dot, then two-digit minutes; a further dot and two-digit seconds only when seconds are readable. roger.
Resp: 6.36
